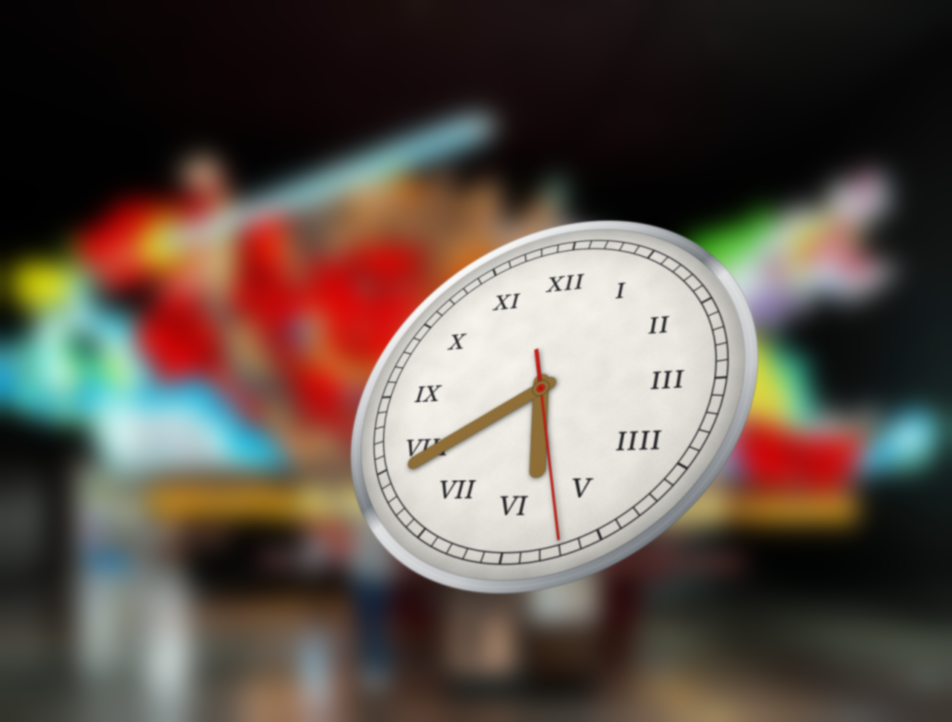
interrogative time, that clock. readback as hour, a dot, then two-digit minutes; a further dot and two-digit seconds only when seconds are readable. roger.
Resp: 5.39.27
